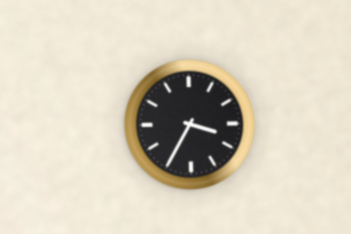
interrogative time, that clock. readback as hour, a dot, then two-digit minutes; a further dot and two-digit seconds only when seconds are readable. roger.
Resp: 3.35
